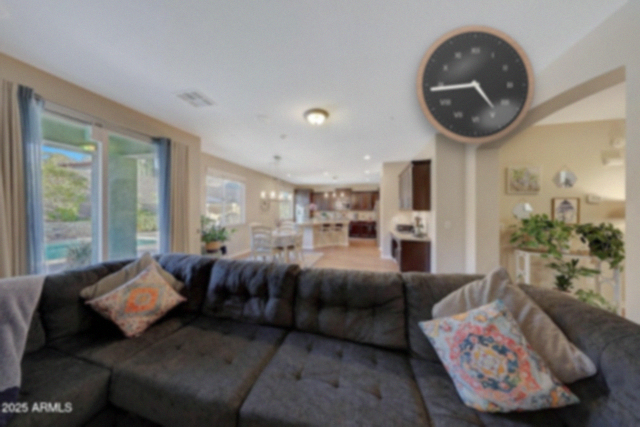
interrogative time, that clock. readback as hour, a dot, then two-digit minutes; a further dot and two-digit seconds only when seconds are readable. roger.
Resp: 4.44
